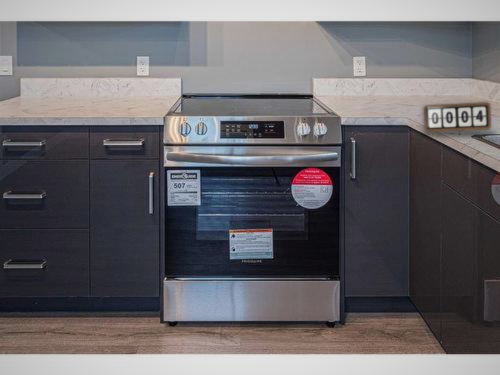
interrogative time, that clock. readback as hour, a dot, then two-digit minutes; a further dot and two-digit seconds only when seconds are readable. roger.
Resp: 0.04
